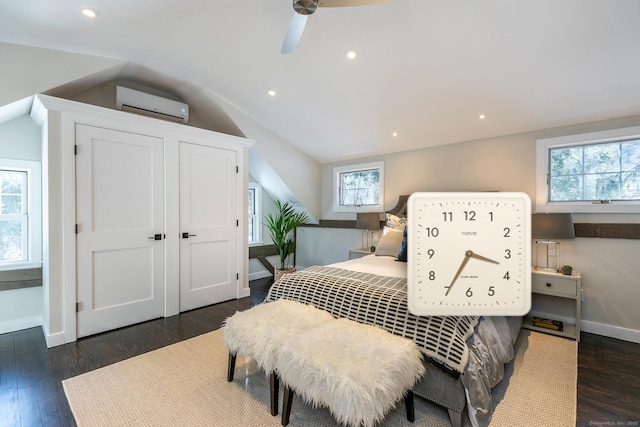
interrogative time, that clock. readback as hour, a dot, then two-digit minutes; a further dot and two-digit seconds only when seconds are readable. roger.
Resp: 3.35
